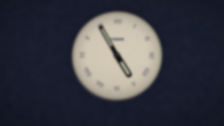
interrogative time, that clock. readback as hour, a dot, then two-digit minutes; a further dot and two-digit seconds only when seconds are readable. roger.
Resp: 4.55
